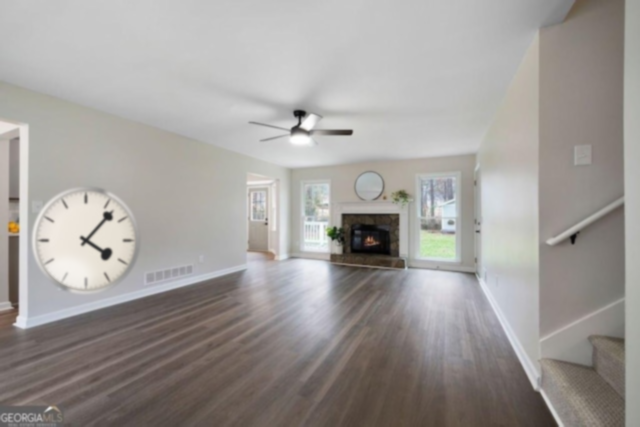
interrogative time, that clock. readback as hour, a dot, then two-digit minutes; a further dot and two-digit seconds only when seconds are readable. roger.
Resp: 4.07
